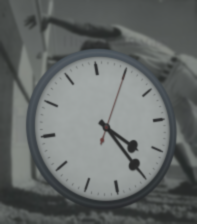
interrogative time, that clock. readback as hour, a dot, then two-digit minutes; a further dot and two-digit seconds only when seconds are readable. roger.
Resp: 4.25.05
